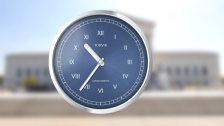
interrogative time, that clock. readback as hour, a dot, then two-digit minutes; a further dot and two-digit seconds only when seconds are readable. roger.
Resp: 10.36
